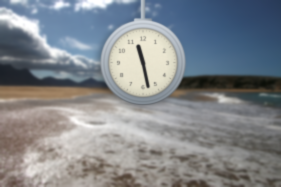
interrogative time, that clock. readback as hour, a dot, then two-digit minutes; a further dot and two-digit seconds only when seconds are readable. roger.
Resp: 11.28
